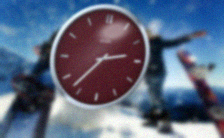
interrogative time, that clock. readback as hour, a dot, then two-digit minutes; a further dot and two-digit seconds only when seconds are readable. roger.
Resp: 2.37
